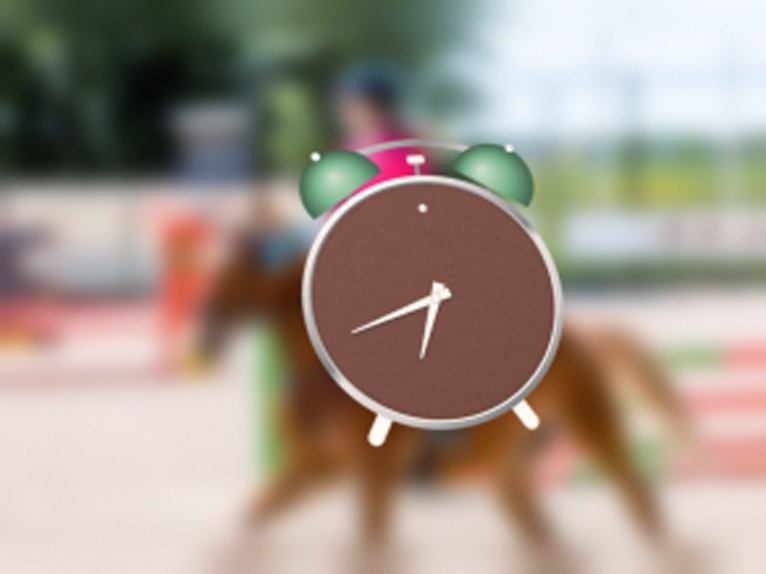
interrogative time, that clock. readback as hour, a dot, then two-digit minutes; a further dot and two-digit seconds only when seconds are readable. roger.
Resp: 6.42
